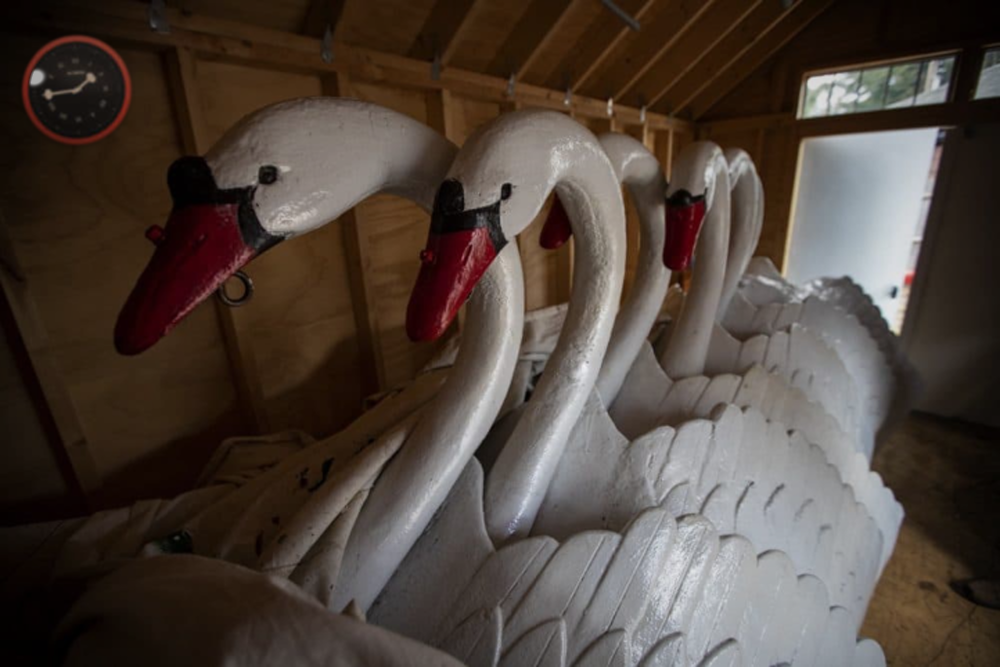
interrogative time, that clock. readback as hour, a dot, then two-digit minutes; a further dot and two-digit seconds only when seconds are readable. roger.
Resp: 1.44
